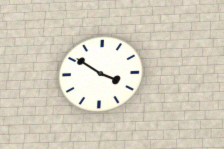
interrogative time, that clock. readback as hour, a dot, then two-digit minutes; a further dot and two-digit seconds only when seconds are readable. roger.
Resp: 3.51
